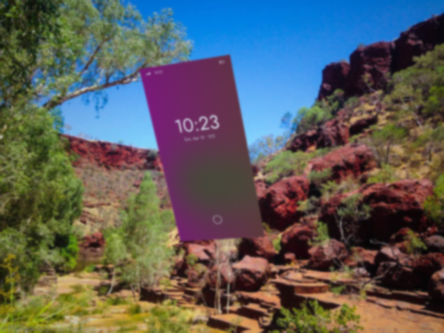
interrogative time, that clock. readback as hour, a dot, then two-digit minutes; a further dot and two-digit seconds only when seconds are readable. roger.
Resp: 10.23
